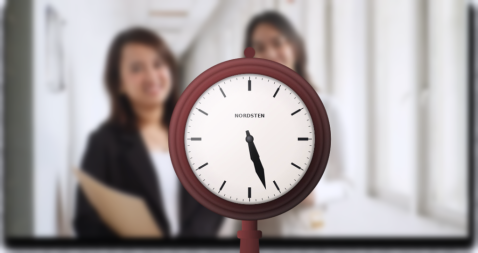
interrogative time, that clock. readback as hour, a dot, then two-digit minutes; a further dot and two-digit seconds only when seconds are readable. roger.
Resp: 5.27
